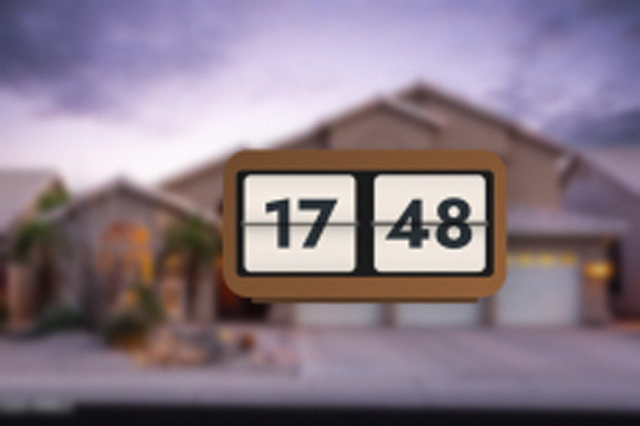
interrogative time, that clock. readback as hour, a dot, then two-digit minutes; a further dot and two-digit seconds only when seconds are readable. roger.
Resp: 17.48
